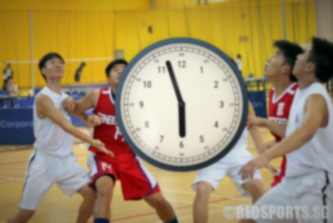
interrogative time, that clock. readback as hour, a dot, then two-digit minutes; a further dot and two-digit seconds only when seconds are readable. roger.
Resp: 5.57
